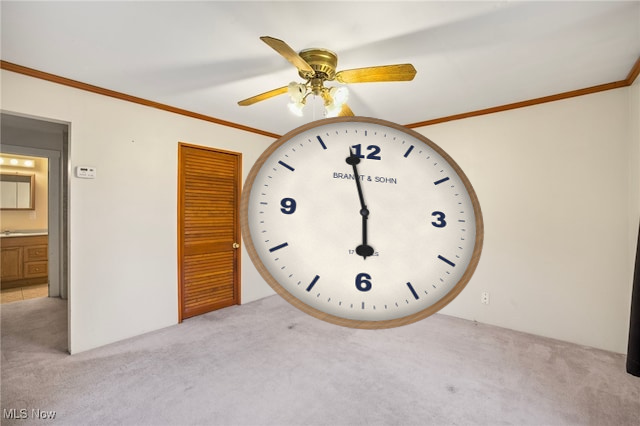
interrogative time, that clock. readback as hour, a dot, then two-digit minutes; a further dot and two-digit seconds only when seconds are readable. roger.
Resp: 5.58
